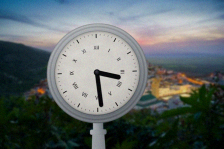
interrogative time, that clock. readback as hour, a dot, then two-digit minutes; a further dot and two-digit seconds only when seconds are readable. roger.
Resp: 3.29
